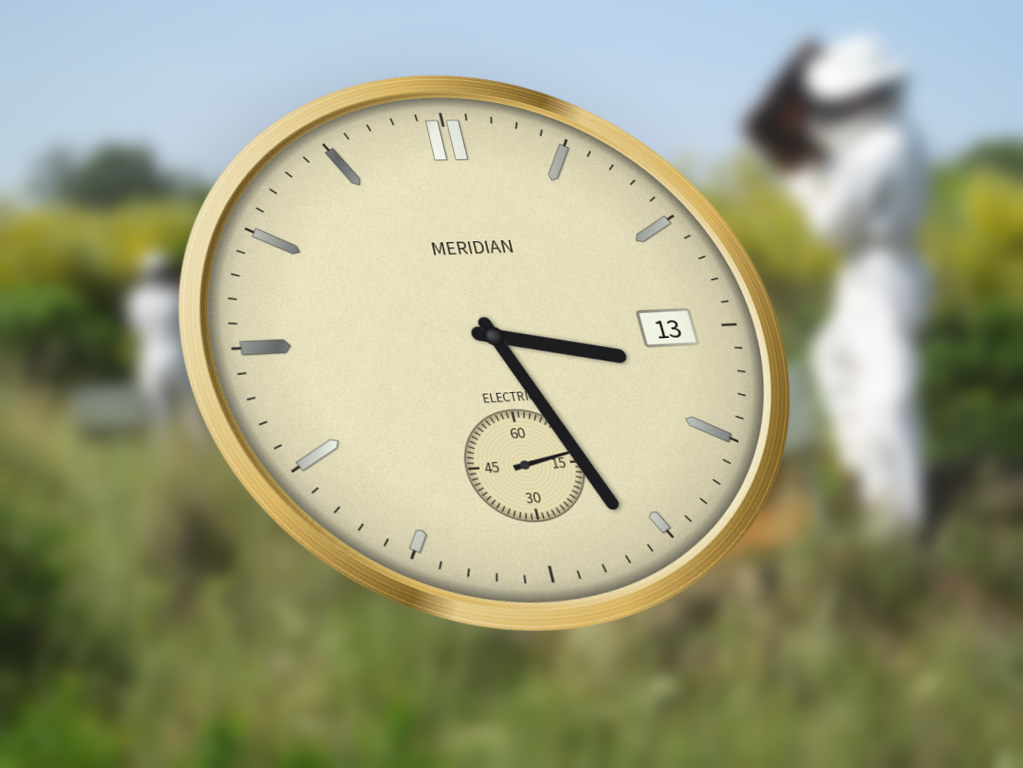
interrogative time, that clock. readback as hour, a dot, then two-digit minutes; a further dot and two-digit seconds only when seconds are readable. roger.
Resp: 3.26.13
